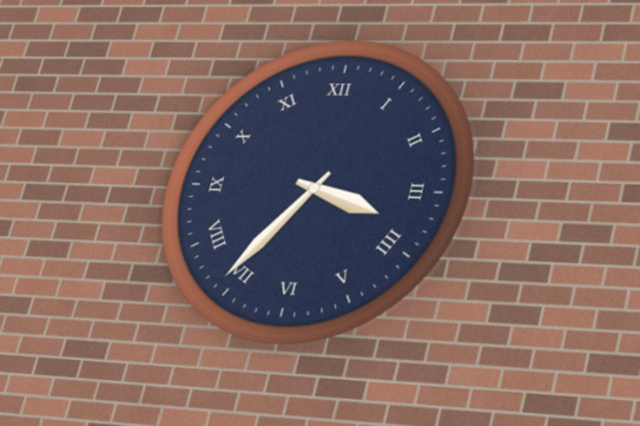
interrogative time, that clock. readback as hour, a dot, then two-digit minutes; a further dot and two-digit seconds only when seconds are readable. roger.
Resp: 3.36
